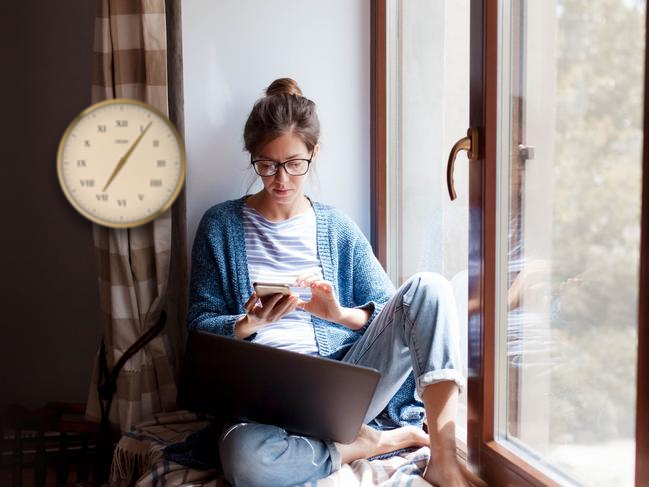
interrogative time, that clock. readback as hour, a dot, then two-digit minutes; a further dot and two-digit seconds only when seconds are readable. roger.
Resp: 7.06
